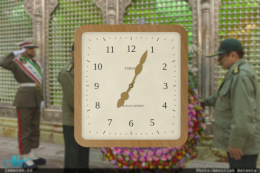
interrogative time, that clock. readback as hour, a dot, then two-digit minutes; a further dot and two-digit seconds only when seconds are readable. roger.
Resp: 7.04
